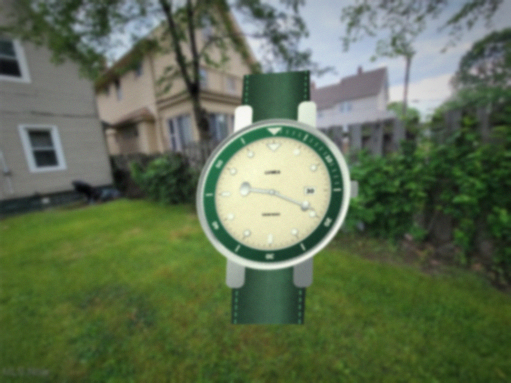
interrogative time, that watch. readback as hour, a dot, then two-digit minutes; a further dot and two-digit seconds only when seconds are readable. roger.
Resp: 9.19
